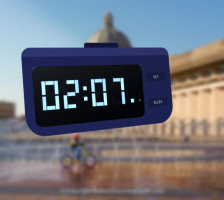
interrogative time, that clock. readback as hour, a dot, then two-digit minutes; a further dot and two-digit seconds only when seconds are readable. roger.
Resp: 2.07
